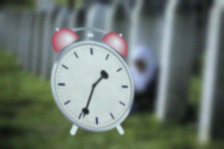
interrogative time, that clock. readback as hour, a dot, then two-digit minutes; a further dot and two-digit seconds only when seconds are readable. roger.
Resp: 1.34
